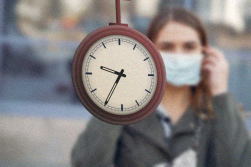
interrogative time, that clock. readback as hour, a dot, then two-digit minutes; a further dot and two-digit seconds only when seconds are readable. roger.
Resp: 9.35
